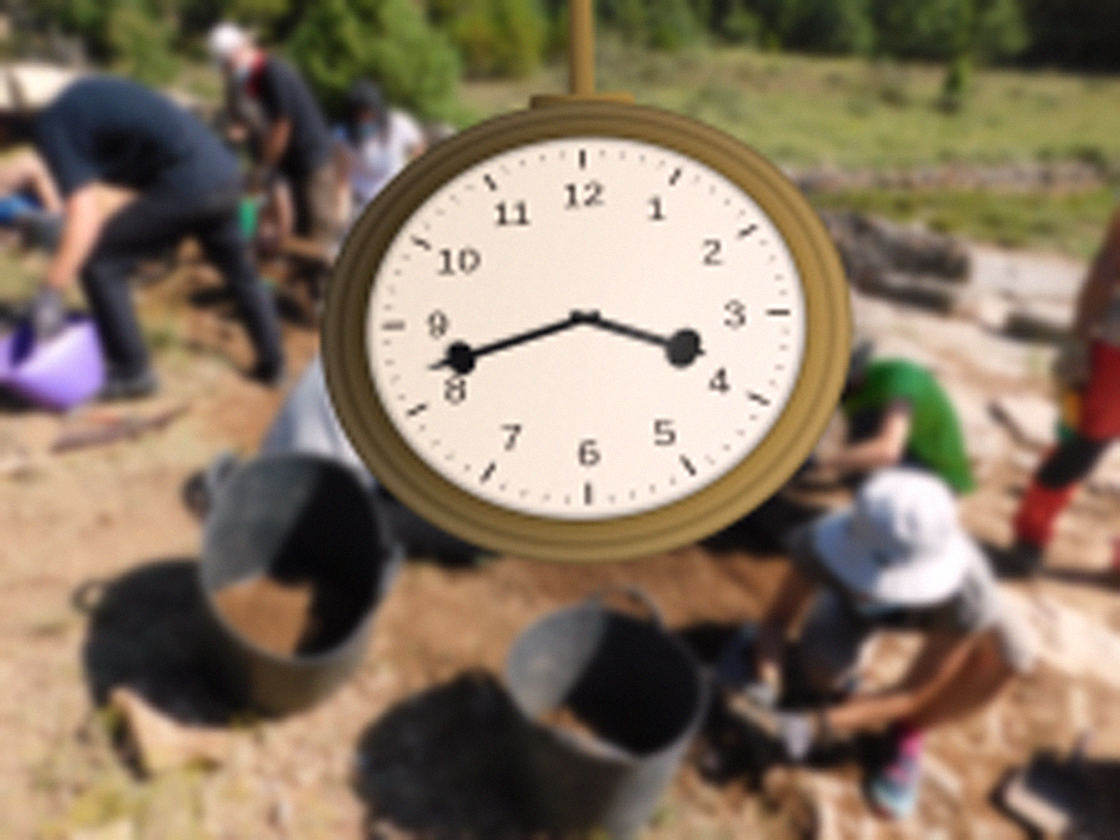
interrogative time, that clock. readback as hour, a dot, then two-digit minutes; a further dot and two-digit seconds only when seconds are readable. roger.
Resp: 3.42
